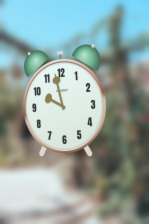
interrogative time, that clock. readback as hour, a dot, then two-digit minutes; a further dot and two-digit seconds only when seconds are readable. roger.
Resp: 9.58
